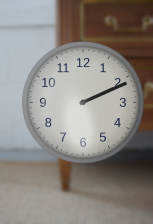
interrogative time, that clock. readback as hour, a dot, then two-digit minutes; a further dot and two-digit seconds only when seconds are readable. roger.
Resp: 2.11
